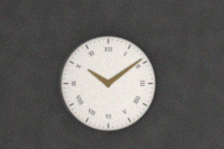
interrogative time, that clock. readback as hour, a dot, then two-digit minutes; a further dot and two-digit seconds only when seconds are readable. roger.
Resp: 10.09
